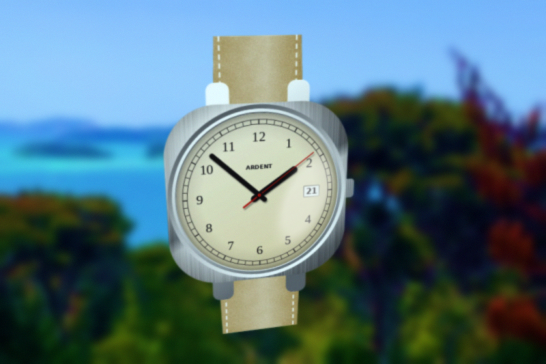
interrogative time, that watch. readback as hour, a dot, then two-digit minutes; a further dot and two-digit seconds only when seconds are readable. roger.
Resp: 1.52.09
